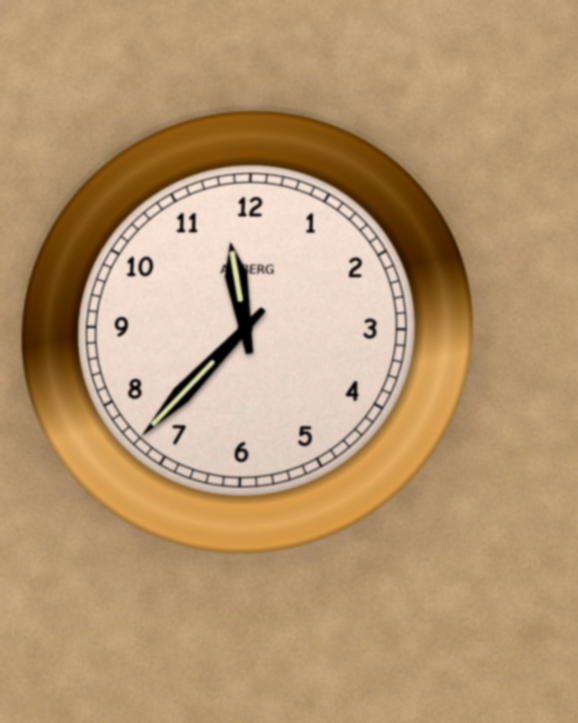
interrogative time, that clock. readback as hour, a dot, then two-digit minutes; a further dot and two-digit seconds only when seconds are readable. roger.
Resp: 11.37
